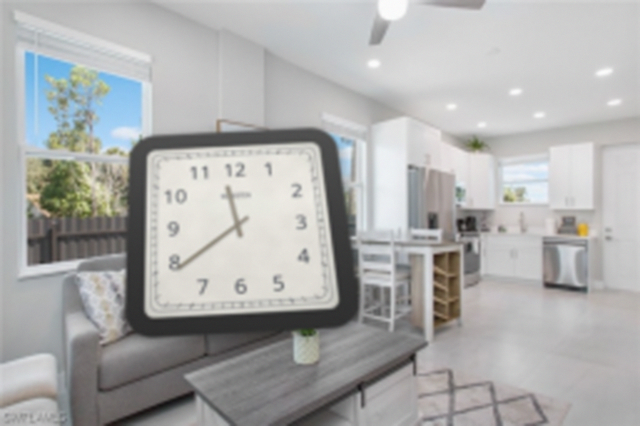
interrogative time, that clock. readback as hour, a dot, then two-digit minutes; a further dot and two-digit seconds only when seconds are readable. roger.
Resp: 11.39
